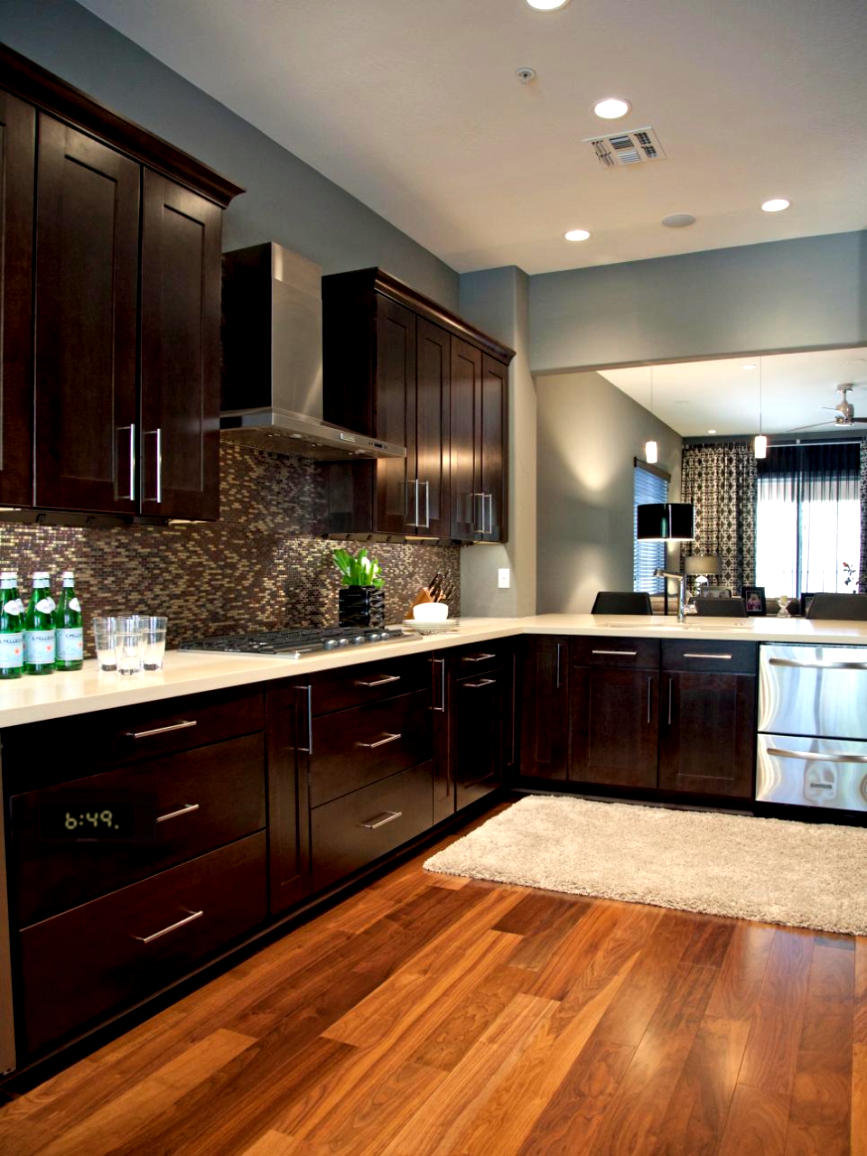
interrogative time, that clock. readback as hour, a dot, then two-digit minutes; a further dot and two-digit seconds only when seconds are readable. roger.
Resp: 6.49
